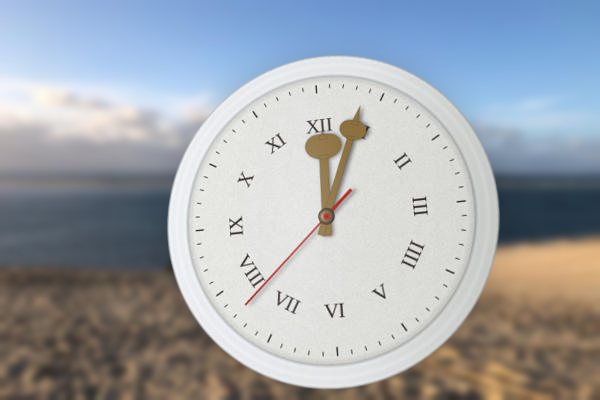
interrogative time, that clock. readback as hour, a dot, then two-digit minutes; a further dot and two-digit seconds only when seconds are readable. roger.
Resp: 12.03.38
